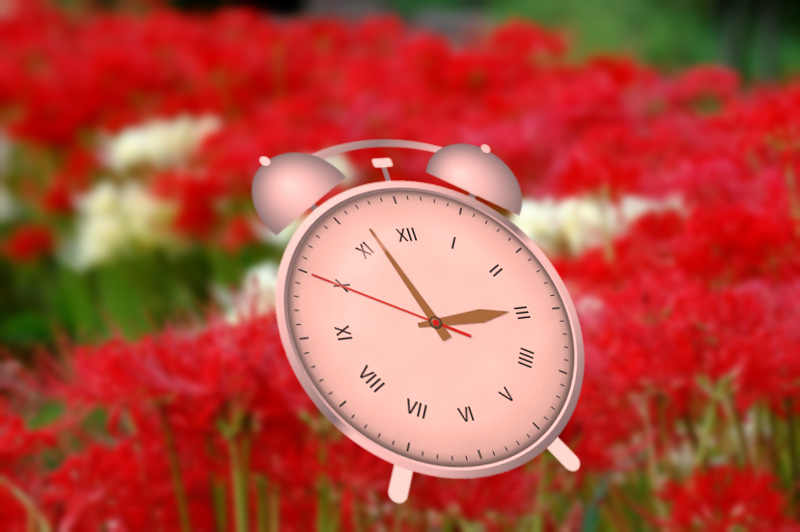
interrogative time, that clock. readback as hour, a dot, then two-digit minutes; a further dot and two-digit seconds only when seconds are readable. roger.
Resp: 2.56.50
